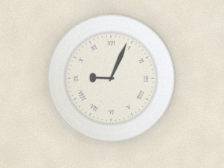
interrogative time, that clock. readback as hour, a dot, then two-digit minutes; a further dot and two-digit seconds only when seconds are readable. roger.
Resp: 9.04
